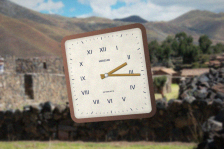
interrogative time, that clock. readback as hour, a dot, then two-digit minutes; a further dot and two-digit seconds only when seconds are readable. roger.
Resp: 2.16
